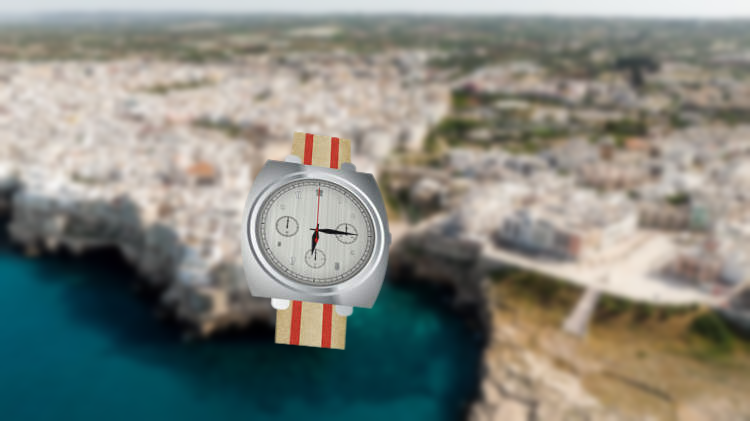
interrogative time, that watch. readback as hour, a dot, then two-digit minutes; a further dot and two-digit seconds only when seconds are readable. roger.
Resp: 6.15
